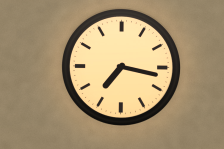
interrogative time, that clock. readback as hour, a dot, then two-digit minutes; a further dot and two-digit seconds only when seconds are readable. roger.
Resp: 7.17
